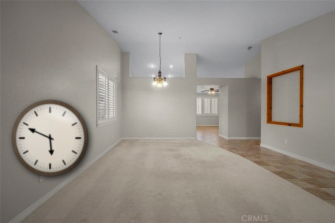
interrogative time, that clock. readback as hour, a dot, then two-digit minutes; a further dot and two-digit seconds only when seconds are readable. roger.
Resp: 5.49
